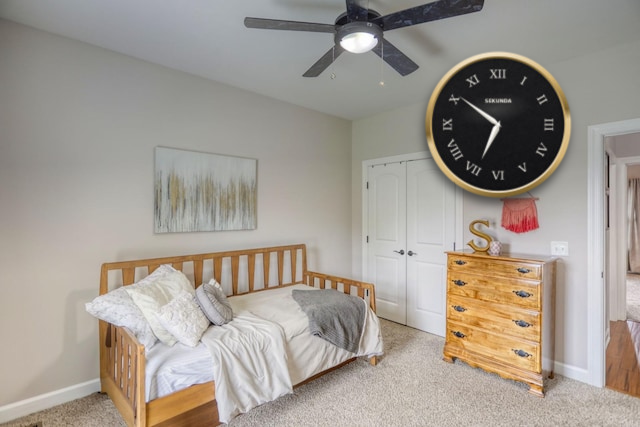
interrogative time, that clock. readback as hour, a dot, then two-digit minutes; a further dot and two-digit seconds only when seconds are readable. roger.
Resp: 6.51
